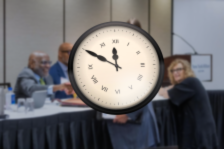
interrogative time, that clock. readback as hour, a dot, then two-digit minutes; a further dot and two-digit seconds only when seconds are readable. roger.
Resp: 11.50
